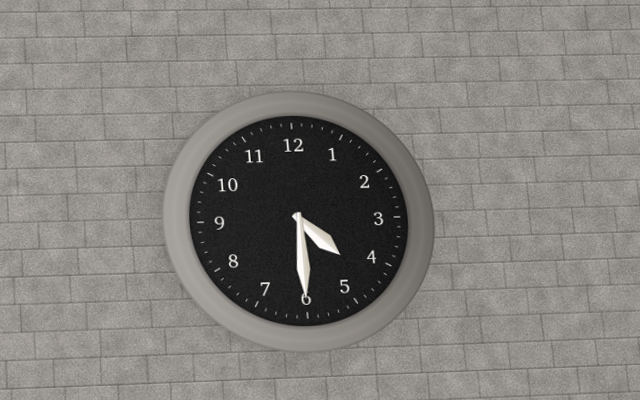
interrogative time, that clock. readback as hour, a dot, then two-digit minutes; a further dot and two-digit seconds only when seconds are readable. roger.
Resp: 4.30
